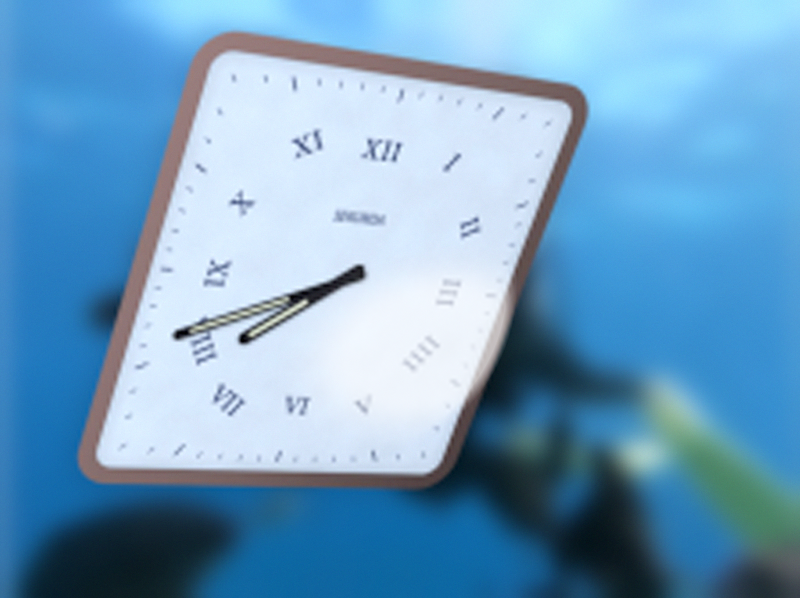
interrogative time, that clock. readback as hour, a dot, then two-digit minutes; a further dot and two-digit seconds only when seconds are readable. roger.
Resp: 7.41
